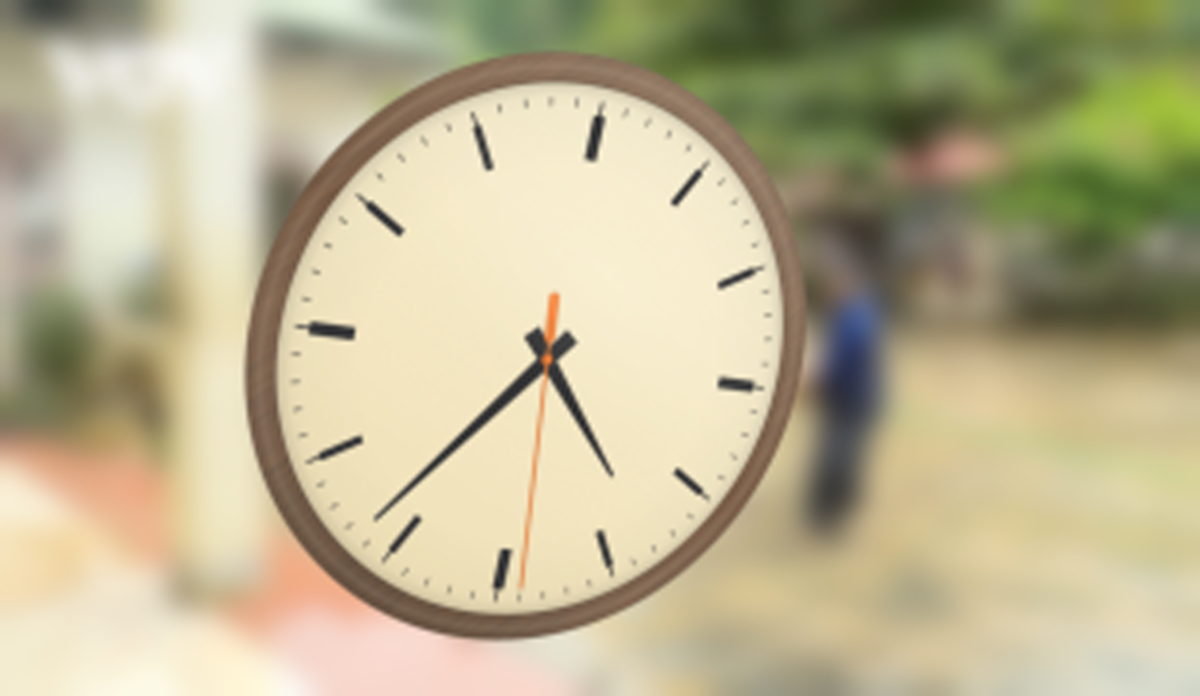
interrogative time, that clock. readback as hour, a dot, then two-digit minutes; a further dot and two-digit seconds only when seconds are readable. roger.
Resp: 4.36.29
